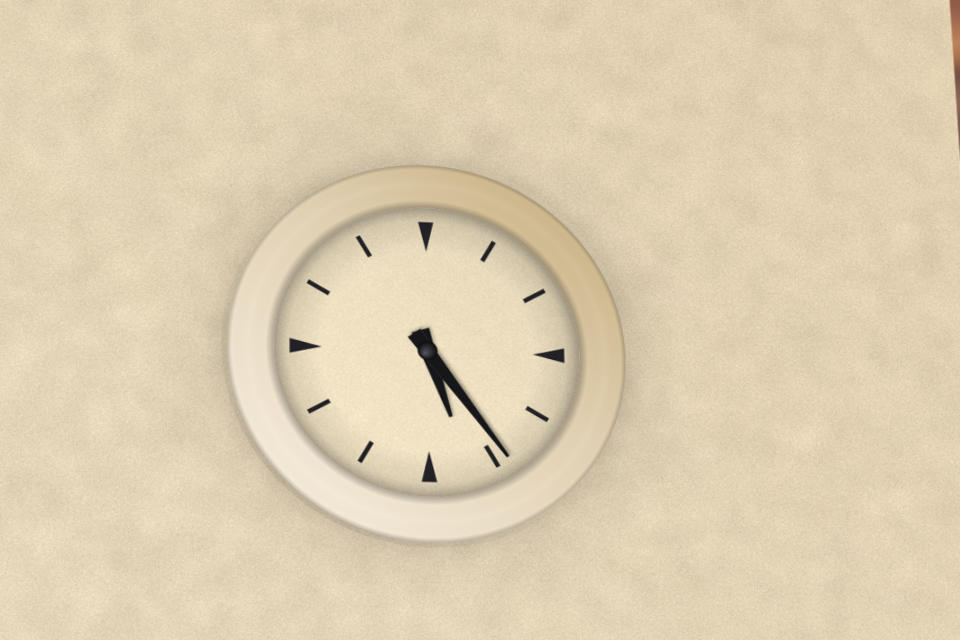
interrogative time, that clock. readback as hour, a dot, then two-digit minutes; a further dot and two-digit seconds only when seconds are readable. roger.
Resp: 5.24
